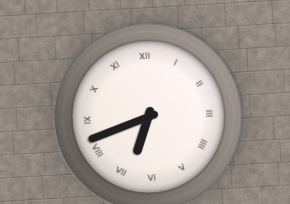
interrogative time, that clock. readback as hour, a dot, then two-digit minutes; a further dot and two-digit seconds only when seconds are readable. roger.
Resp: 6.42
